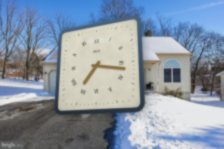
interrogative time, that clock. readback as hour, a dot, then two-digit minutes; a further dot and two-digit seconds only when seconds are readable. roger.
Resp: 7.17
